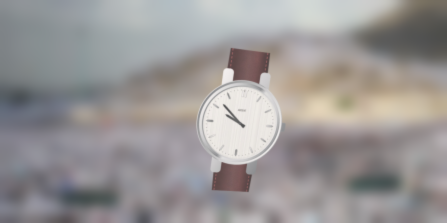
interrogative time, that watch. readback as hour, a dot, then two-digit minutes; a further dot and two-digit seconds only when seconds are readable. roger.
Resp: 9.52
